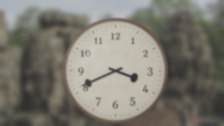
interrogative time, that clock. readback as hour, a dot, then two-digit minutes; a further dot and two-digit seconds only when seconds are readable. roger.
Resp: 3.41
